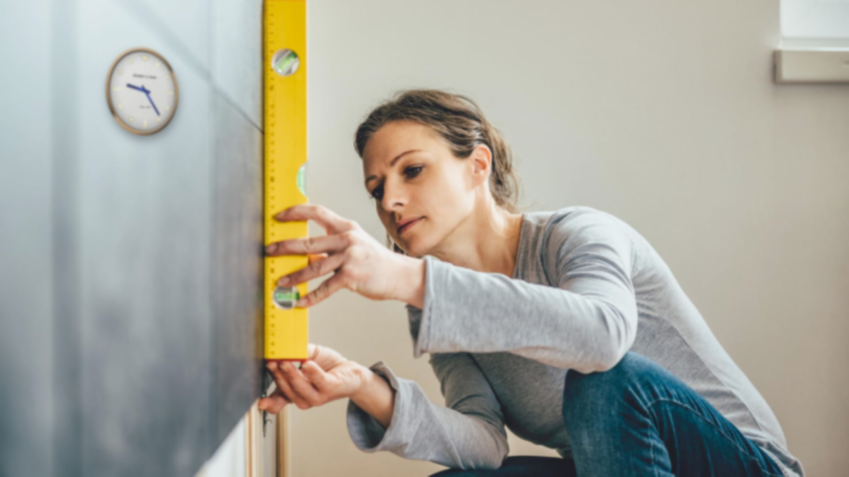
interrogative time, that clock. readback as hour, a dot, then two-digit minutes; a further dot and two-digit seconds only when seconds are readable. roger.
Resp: 9.24
